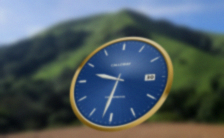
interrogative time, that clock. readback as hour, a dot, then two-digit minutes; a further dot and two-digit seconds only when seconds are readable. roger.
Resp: 9.32
